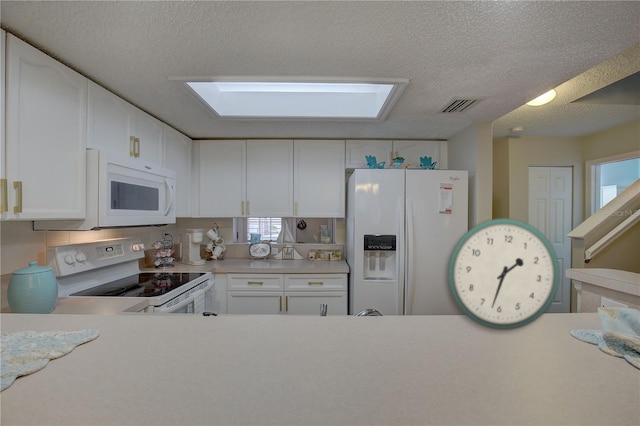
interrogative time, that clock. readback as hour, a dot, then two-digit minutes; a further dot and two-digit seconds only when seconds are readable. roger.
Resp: 1.32
